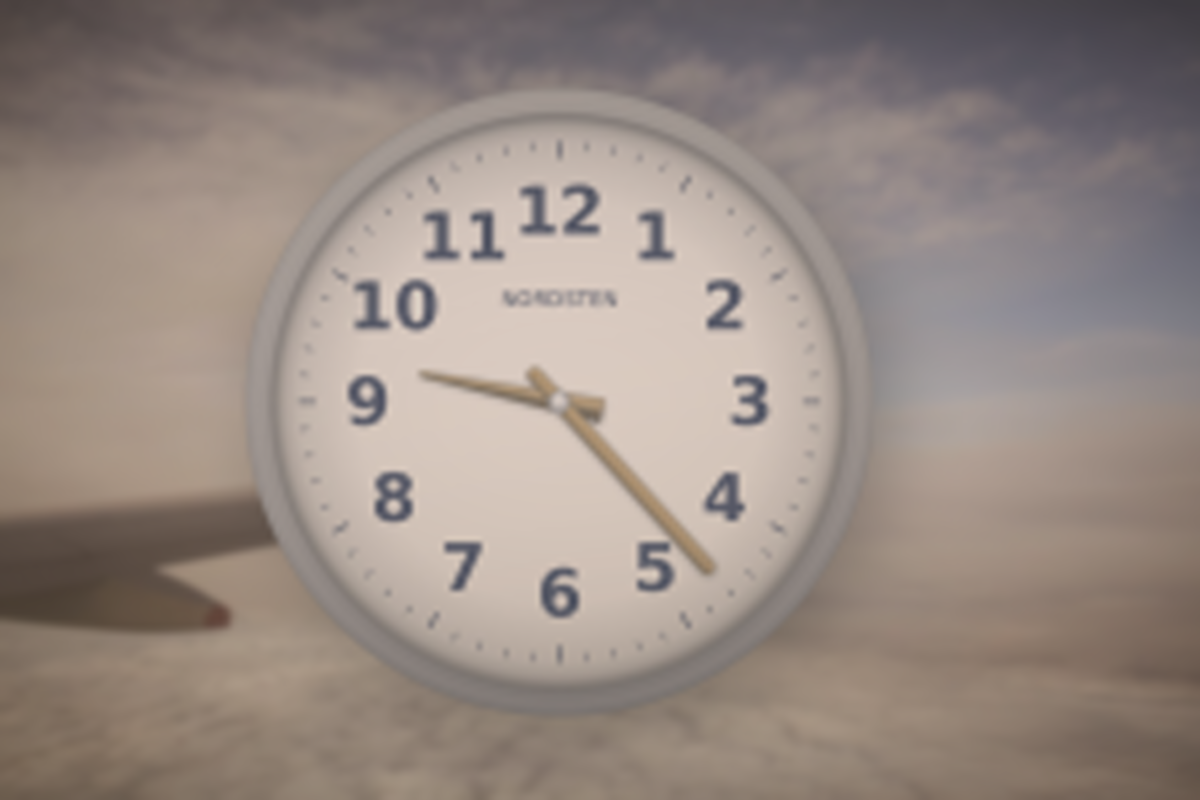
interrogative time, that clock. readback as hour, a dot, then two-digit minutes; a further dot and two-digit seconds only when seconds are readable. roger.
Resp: 9.23
